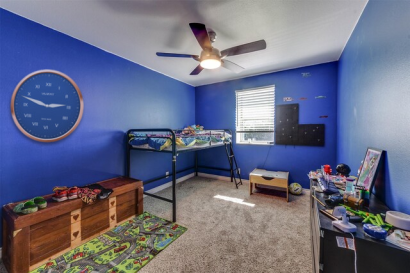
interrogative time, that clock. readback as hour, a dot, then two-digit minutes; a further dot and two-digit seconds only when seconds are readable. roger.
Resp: 2.48
